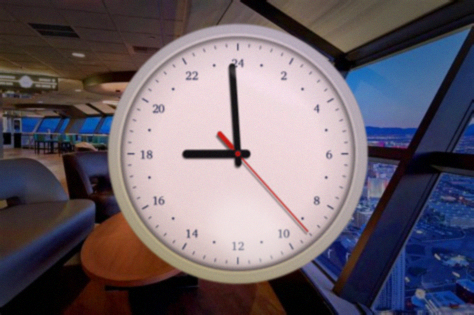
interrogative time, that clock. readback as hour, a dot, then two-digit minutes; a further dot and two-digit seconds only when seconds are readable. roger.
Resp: 17.59.23
